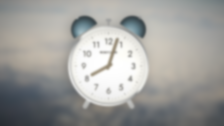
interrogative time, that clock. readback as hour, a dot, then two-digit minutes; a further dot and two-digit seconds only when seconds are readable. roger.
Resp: 8.03
